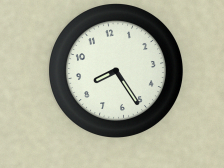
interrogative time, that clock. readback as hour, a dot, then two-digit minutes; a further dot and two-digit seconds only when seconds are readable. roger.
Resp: 8.26
